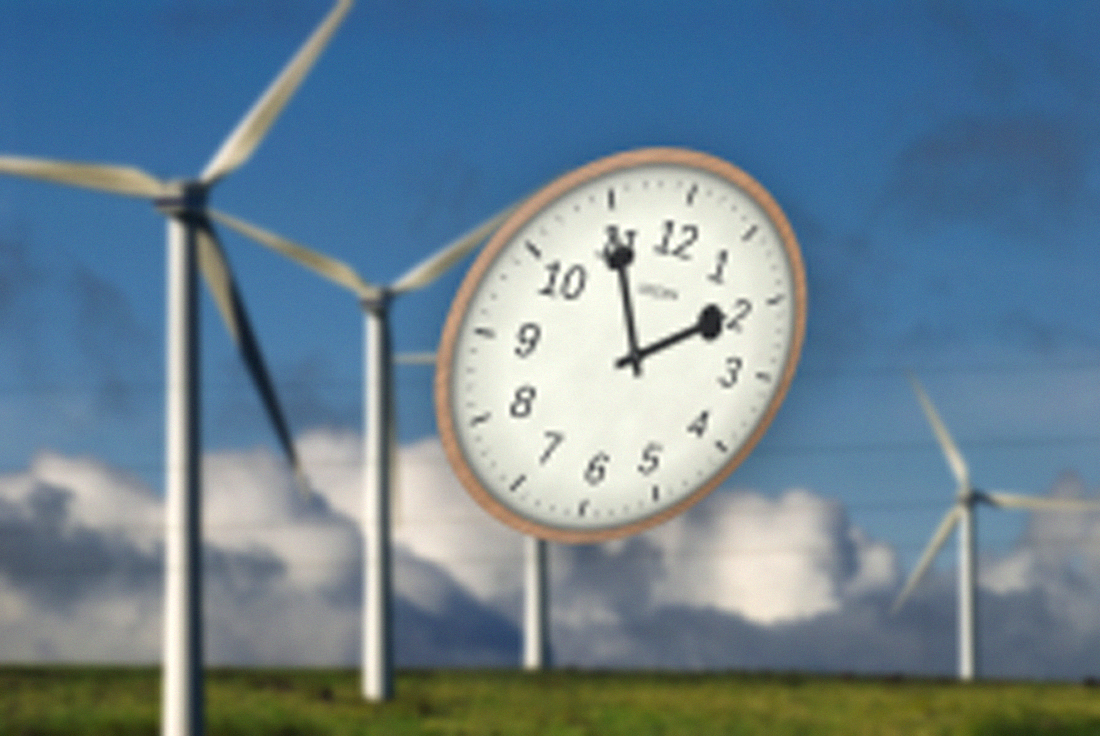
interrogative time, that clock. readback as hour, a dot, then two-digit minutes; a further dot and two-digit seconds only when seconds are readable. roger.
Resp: 1.55
